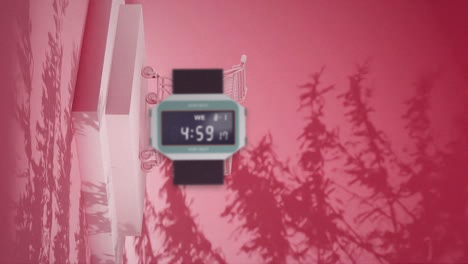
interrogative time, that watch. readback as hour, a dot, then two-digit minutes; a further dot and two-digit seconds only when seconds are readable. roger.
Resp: 4.59
